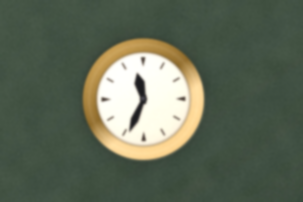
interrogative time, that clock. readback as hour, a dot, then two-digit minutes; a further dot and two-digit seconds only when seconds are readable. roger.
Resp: 11.34
